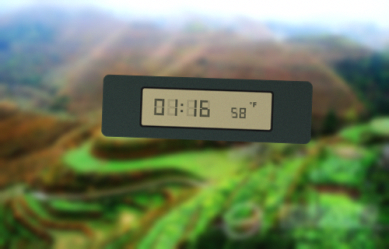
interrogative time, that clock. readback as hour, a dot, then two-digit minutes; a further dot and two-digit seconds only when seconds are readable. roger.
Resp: 1.16
